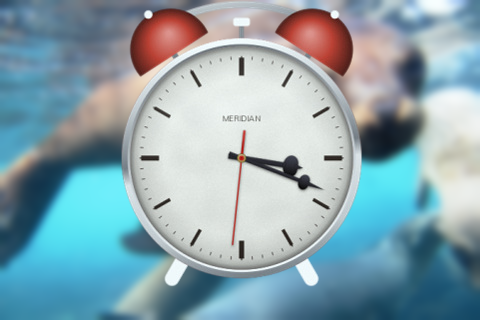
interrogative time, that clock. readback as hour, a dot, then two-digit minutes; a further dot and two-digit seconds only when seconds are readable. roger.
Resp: 3.18.31
